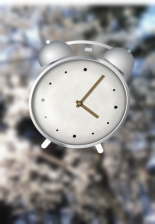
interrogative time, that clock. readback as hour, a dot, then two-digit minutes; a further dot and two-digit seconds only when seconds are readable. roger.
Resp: 4.05
